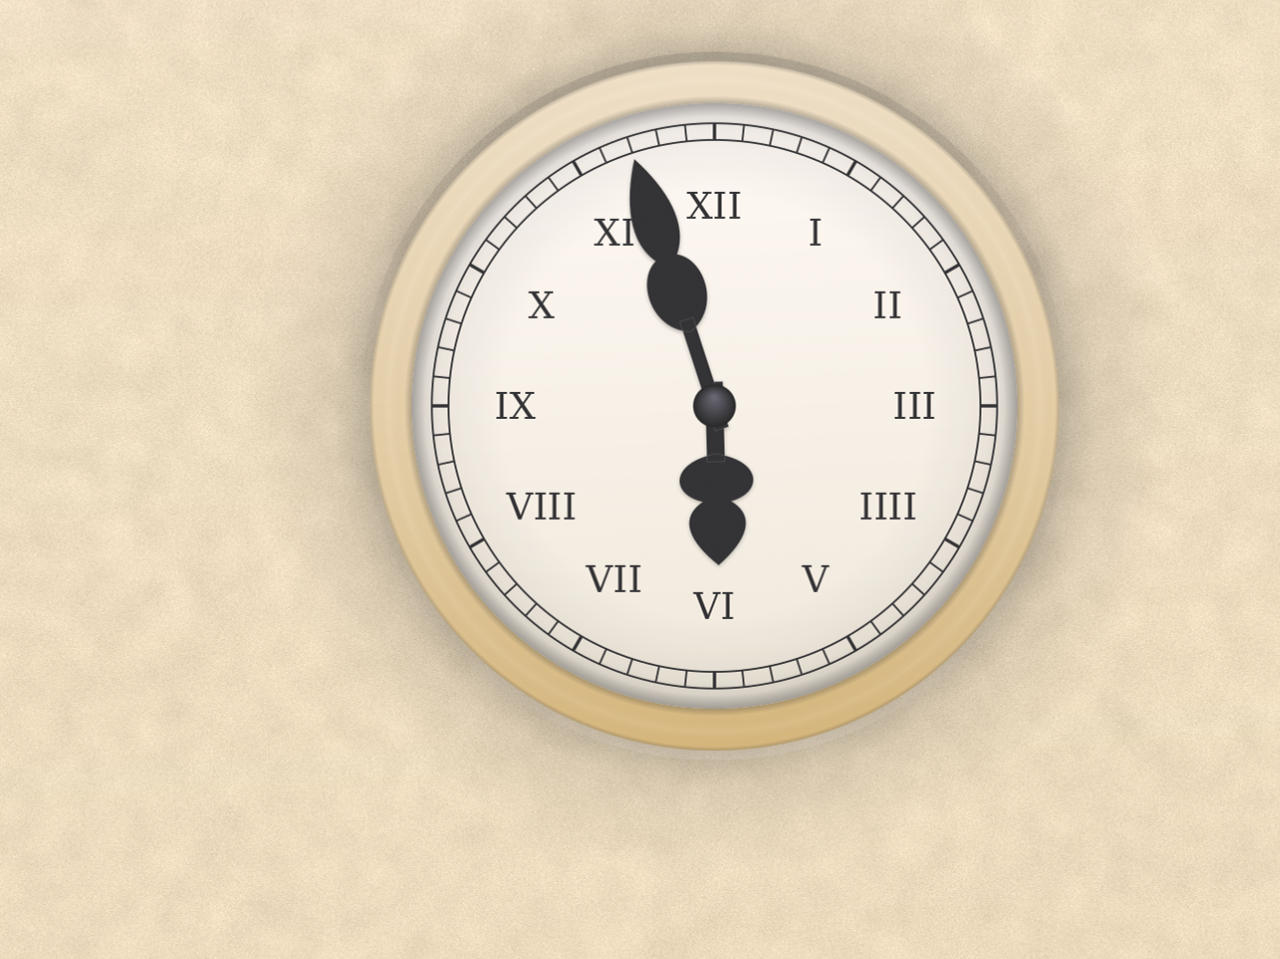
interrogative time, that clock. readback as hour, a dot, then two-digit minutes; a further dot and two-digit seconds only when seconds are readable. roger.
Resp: 5.57
